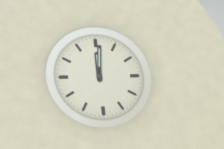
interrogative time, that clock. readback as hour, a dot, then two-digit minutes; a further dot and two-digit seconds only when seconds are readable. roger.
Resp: 12.01
